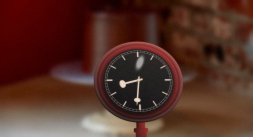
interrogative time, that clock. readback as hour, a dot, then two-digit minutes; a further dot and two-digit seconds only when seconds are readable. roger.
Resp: 8.31
